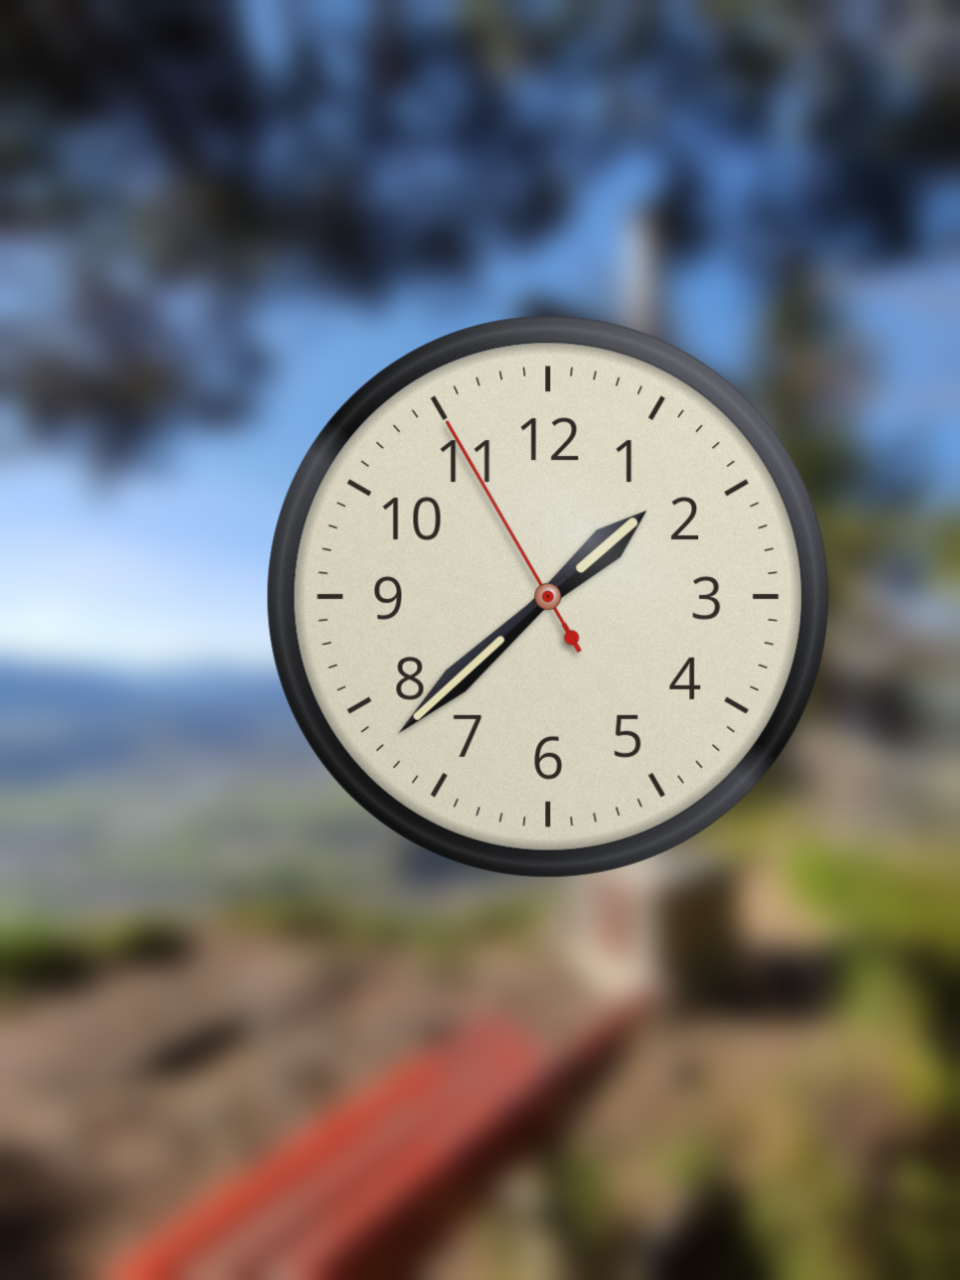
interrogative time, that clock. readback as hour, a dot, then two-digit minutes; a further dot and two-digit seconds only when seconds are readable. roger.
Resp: 1.37.55
